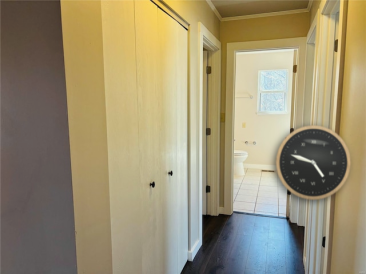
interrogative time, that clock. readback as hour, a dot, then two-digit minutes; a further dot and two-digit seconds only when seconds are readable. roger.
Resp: 4.48
